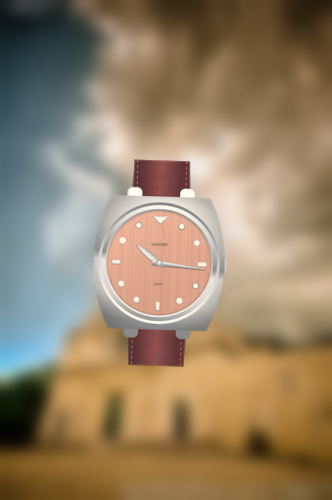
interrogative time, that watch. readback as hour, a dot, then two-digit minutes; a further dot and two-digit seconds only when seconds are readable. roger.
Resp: 10.16
